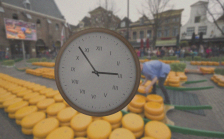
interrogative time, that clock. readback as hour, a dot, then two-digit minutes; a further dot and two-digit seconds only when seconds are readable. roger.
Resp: 2.53
